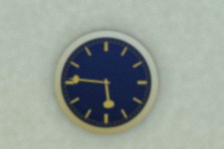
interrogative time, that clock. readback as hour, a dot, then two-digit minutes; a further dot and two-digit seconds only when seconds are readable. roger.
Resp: 5.46
